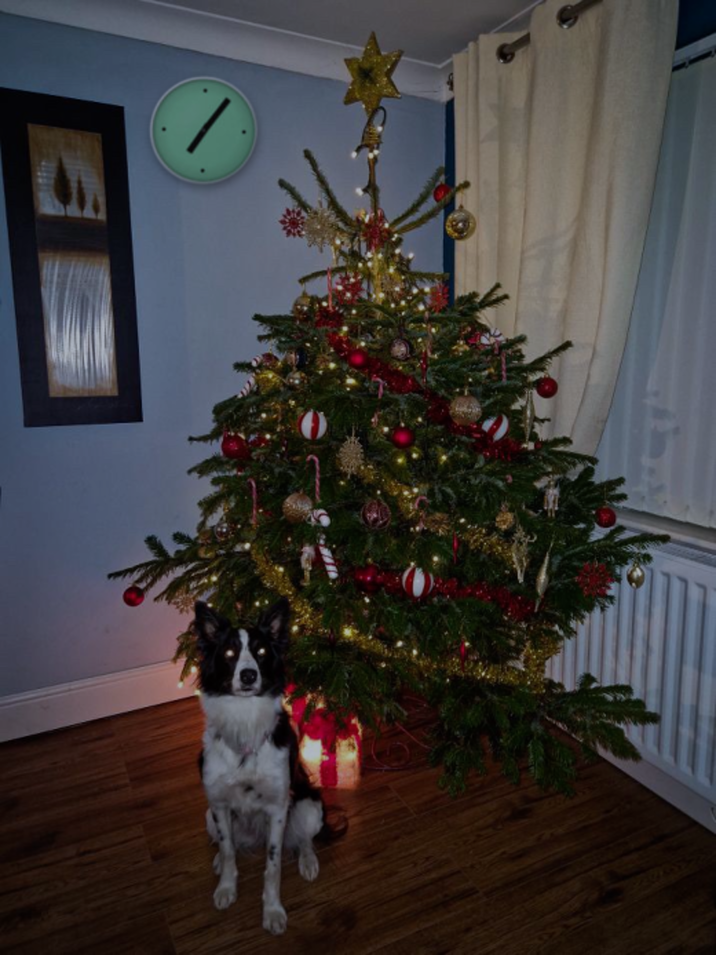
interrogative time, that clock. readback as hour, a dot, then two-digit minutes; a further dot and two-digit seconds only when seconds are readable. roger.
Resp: 7.06
